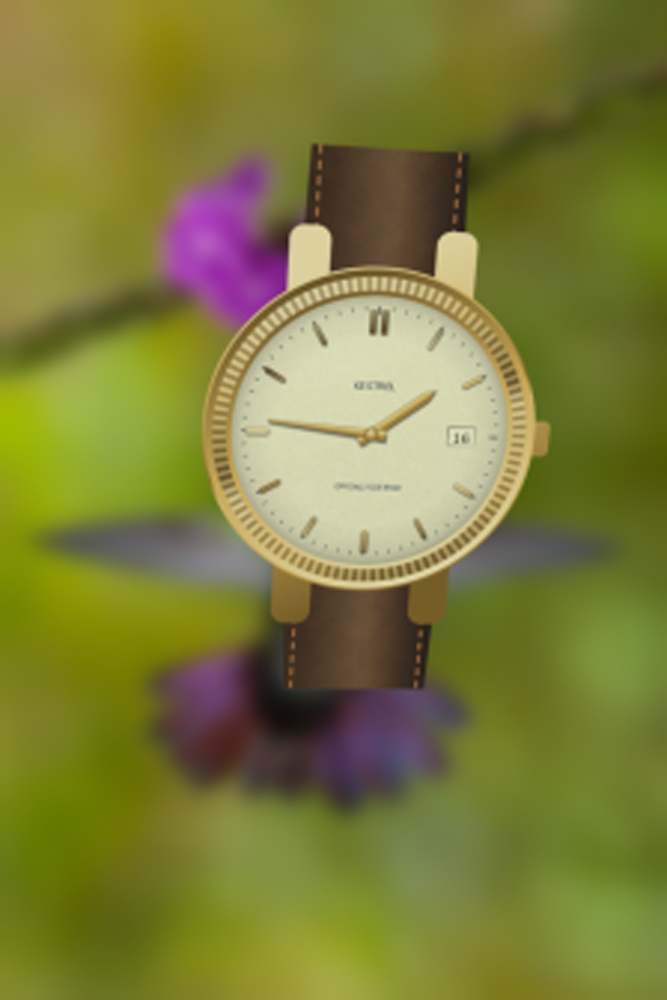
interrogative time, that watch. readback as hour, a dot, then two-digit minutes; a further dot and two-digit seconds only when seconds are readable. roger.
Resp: 1.46
